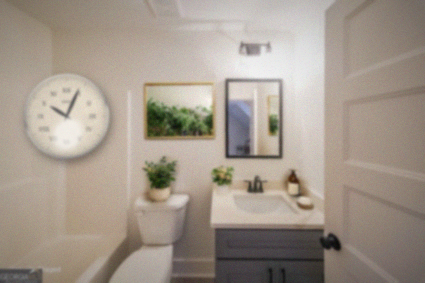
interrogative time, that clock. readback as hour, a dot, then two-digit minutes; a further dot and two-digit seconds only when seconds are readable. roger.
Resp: 10.04
